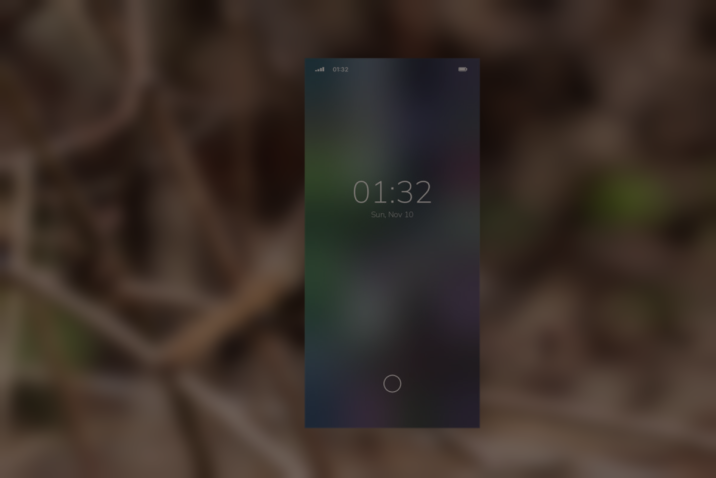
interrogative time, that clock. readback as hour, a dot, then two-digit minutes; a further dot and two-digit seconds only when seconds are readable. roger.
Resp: 1.32
